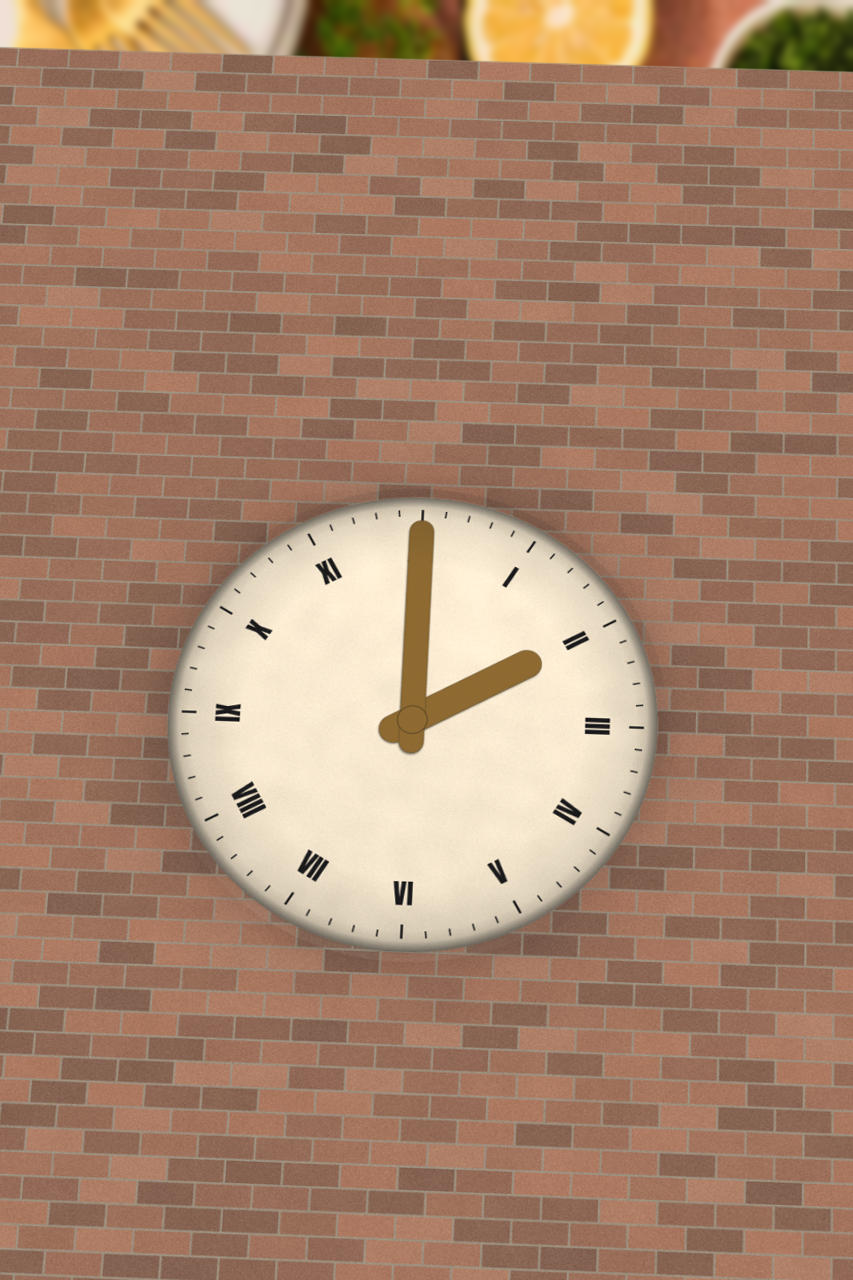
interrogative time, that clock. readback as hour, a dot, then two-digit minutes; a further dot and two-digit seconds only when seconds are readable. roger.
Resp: 2.00
